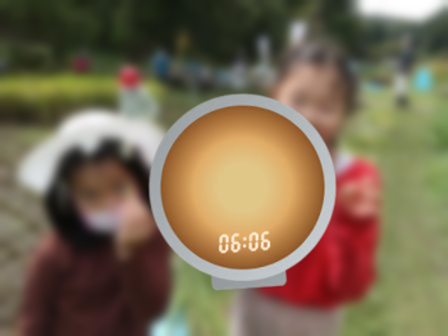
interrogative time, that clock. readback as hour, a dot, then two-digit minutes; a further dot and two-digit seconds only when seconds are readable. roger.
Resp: 6.06
